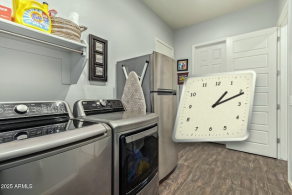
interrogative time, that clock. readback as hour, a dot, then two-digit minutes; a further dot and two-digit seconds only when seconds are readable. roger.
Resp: 1.11
